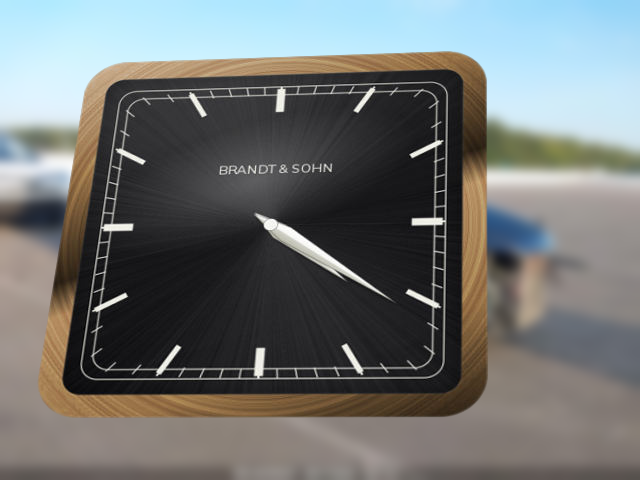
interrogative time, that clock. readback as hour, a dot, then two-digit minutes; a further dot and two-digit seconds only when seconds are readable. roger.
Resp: 4.21
